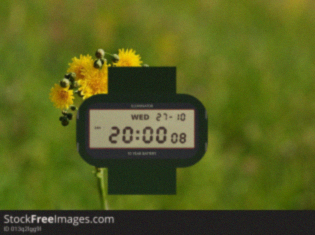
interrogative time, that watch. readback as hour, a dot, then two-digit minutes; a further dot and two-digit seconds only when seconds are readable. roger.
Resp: 20.00.08
